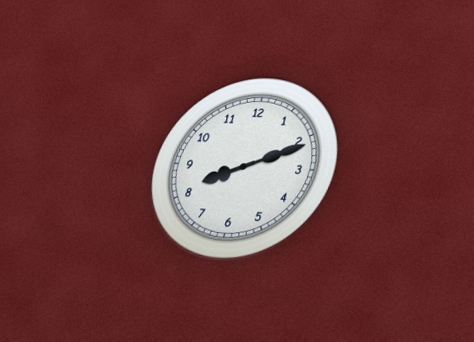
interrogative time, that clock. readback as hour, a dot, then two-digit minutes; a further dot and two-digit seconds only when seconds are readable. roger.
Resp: 8.11
